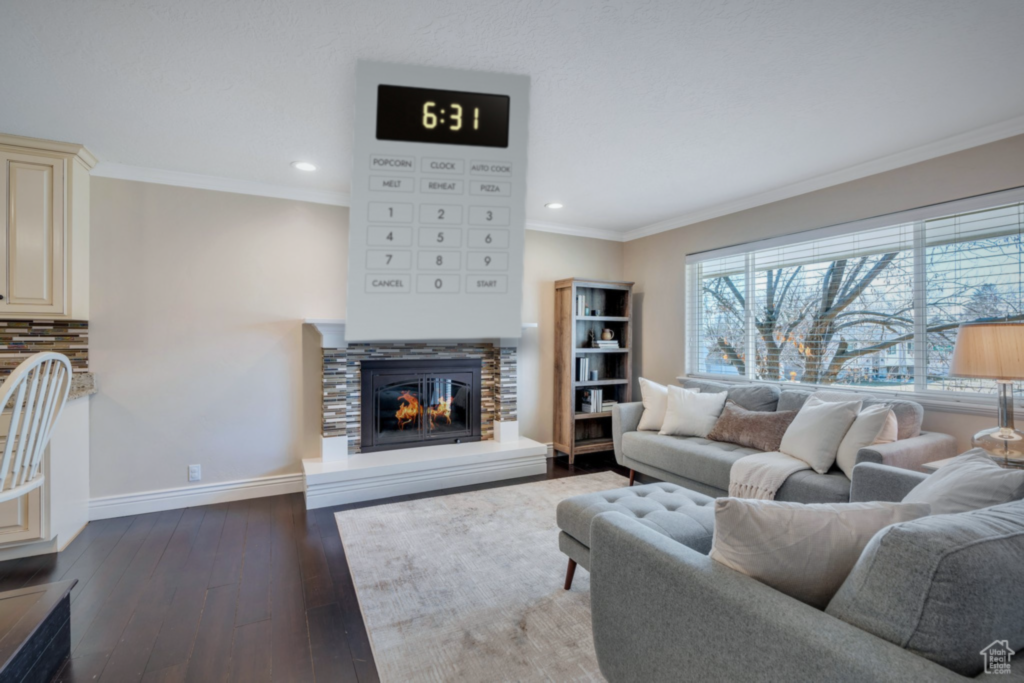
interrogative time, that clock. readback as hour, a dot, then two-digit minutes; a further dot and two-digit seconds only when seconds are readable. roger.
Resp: 6.31
